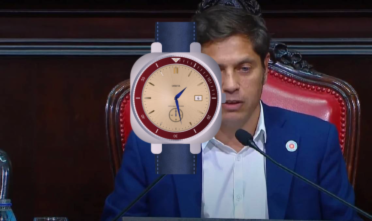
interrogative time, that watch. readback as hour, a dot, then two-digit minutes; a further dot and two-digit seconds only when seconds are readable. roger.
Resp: 1.28
